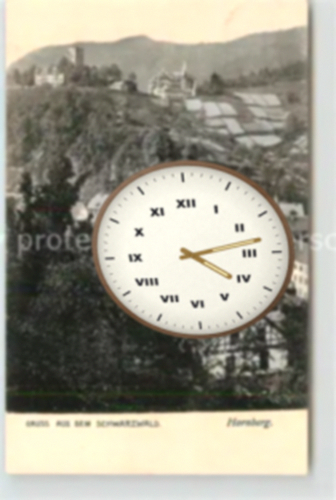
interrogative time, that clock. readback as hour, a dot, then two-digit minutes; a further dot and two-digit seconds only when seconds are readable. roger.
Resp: 4.13
